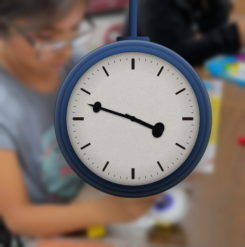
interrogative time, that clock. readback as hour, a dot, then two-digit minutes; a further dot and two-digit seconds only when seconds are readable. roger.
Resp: 3.48
